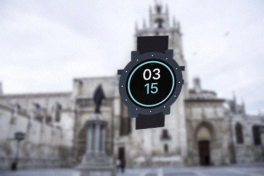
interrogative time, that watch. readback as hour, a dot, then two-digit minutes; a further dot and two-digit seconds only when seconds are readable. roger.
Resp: 3.15
